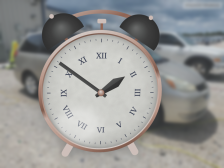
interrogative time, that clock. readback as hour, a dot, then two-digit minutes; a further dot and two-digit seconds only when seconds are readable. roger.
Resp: 1.51
